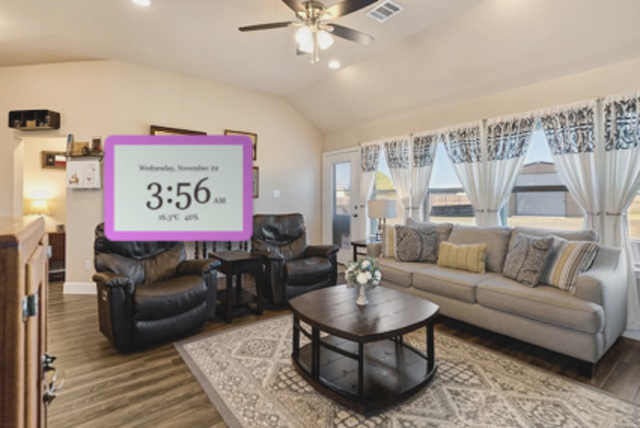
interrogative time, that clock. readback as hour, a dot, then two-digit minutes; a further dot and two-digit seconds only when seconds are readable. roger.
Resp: 3.56
